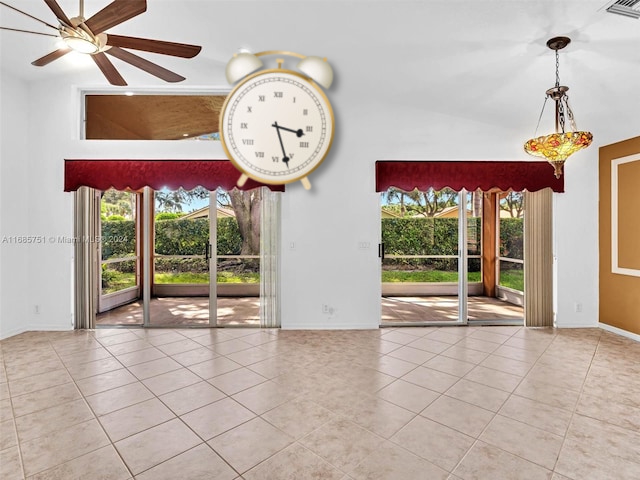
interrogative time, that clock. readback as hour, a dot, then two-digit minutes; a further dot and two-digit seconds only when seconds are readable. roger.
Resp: 3.27
